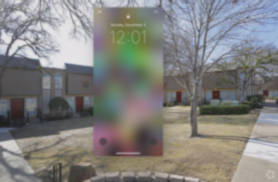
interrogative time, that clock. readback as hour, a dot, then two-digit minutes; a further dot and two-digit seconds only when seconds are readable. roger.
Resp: 12.01
